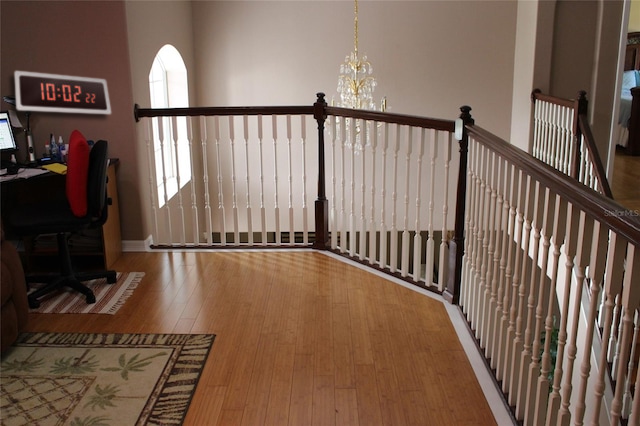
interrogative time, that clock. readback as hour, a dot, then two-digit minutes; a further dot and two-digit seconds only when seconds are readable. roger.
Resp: 10.02
